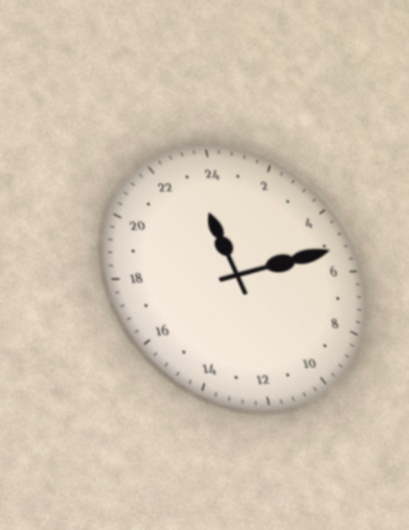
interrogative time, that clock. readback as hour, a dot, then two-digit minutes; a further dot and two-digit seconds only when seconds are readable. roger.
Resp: 23.13
